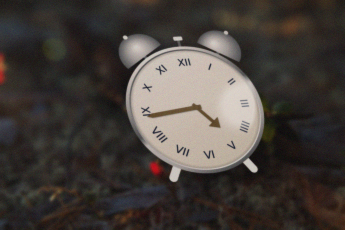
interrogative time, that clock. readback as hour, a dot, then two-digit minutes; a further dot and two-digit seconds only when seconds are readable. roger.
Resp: 4.44
